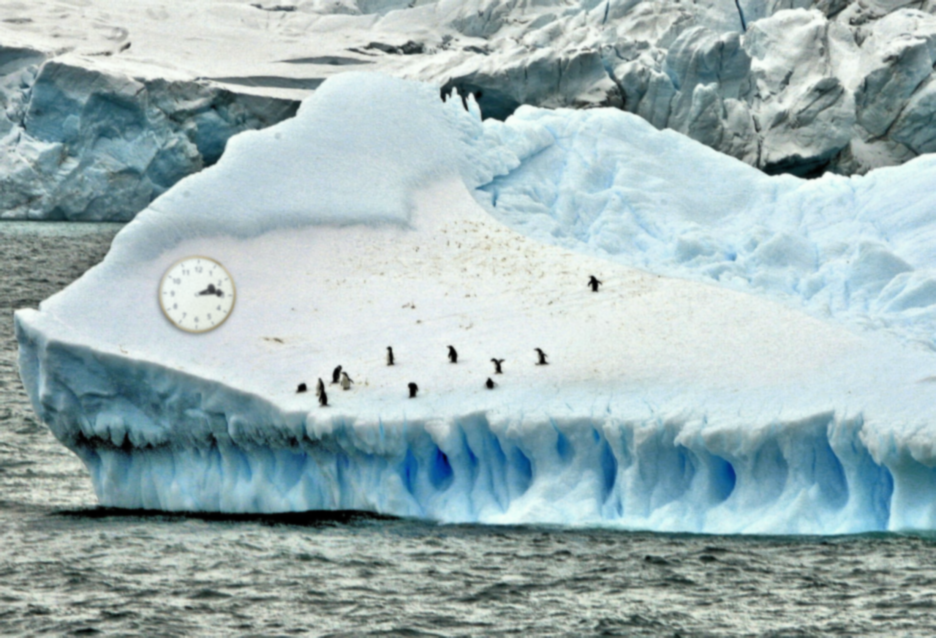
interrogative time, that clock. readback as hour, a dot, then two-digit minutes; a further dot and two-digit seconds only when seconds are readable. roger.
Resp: 2.14
